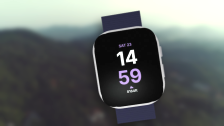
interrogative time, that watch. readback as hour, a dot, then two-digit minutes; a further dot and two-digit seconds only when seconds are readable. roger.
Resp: 14.59
